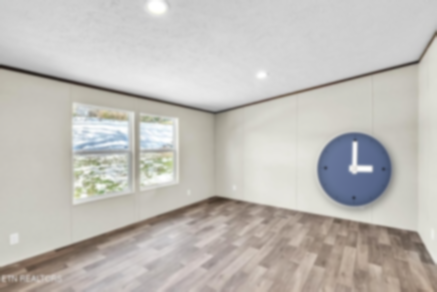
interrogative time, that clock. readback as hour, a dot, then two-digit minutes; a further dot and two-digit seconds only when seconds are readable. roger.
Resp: 3.00
